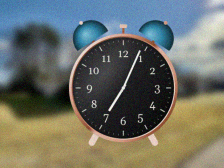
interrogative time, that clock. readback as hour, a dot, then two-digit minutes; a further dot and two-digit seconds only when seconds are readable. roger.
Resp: 7.04
